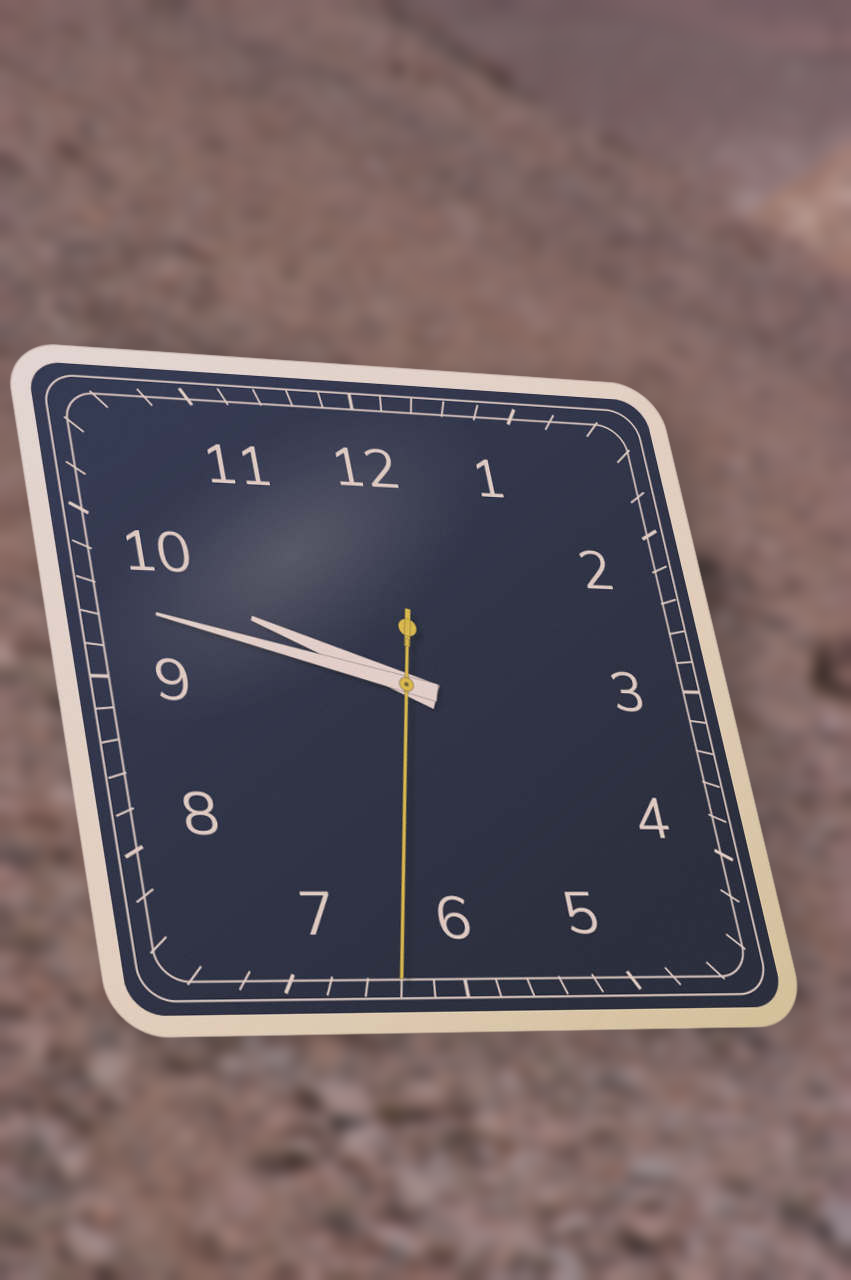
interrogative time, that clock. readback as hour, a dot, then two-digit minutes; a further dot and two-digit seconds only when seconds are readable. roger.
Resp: 9.47.32
